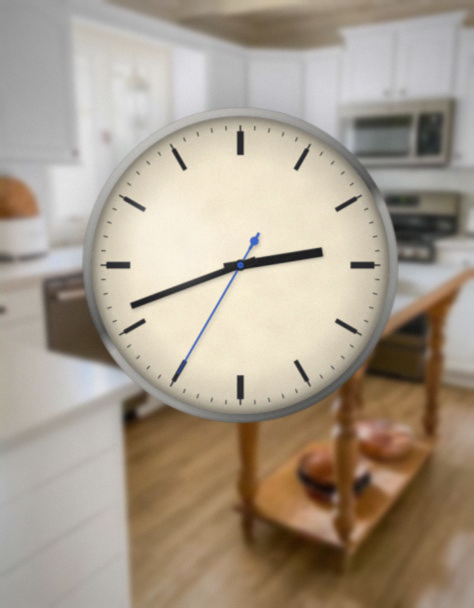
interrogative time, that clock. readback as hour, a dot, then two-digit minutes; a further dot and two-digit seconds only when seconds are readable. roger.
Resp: 2.41.35
